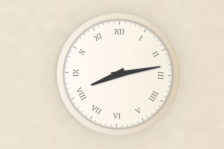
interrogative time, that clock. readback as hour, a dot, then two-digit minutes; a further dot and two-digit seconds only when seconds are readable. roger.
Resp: 8.13
